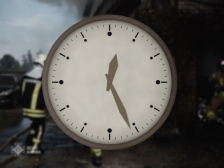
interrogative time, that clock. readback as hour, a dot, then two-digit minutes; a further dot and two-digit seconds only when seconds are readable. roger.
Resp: 12.26
